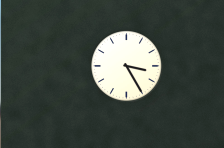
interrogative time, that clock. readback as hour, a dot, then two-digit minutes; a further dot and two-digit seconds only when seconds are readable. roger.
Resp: 3.25
